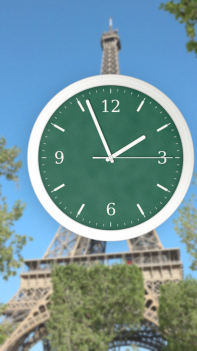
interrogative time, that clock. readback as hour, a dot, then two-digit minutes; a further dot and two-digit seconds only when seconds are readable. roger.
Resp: 1.56.15
